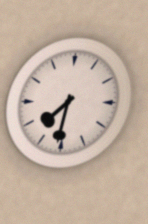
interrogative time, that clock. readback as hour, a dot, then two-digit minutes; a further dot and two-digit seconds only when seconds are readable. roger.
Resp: 7.31
